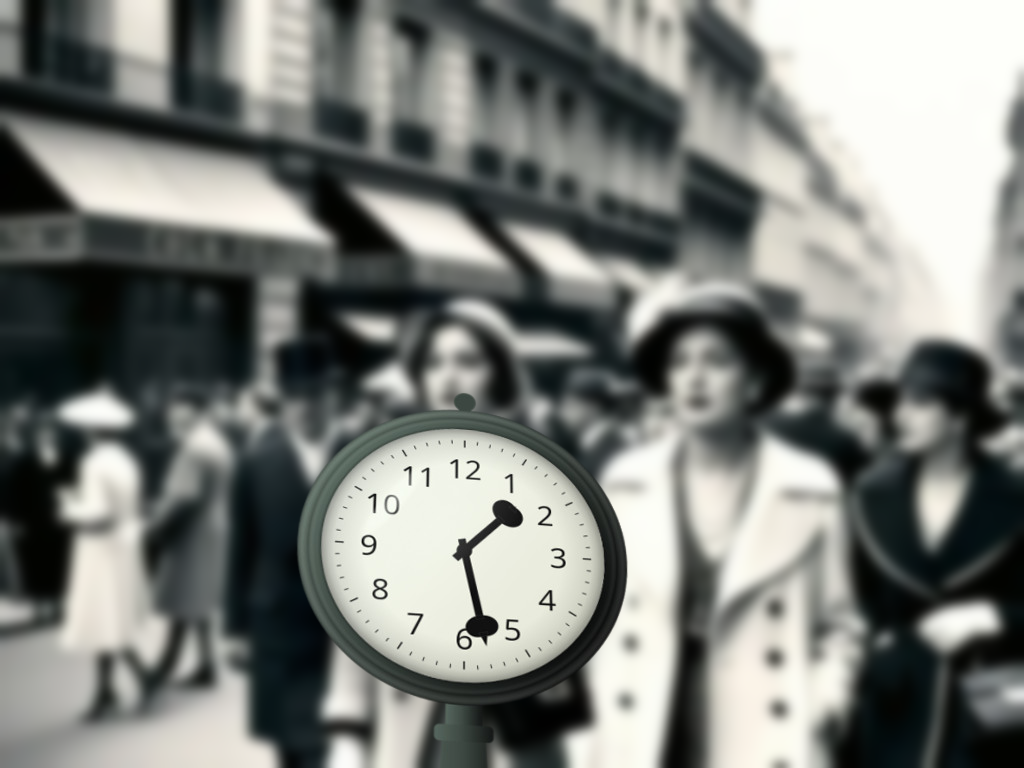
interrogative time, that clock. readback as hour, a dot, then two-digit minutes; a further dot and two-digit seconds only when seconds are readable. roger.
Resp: 1.28
